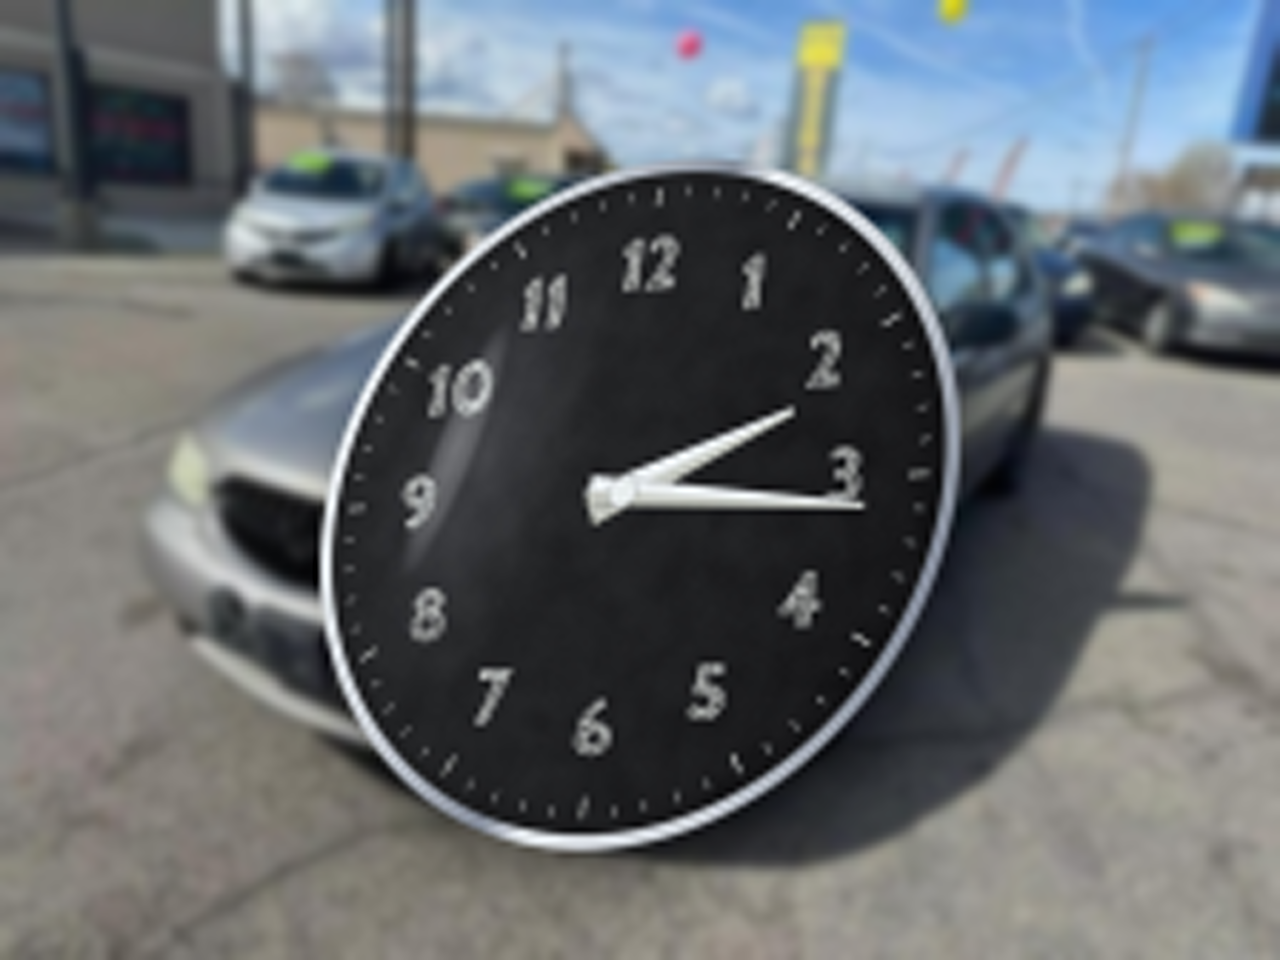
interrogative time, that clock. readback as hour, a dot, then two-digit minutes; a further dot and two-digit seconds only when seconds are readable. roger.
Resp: 2.16
